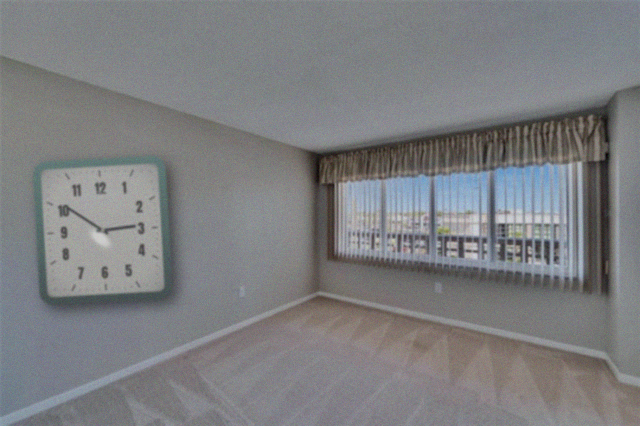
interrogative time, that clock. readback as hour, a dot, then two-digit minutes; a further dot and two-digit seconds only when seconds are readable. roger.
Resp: 2.51
